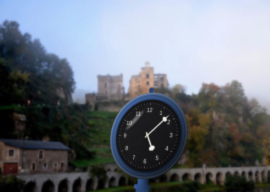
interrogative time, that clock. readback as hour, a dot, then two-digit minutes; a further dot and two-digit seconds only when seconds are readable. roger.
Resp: 5.08
